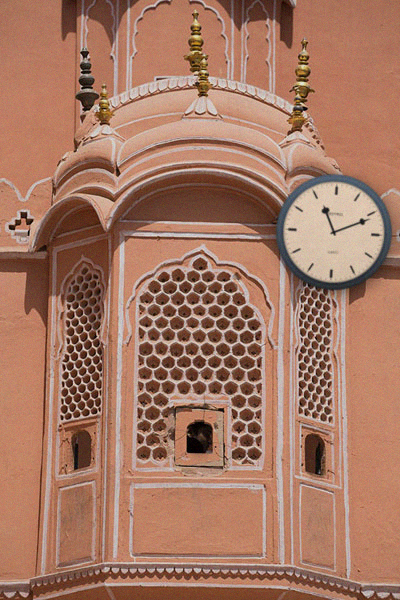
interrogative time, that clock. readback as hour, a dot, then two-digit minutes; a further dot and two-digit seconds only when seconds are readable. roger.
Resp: 11.11
